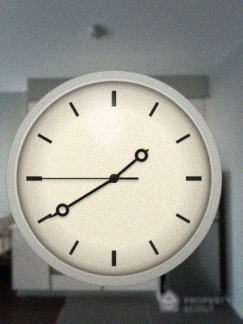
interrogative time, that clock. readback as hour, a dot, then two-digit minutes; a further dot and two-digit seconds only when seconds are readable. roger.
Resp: 1.39.45
